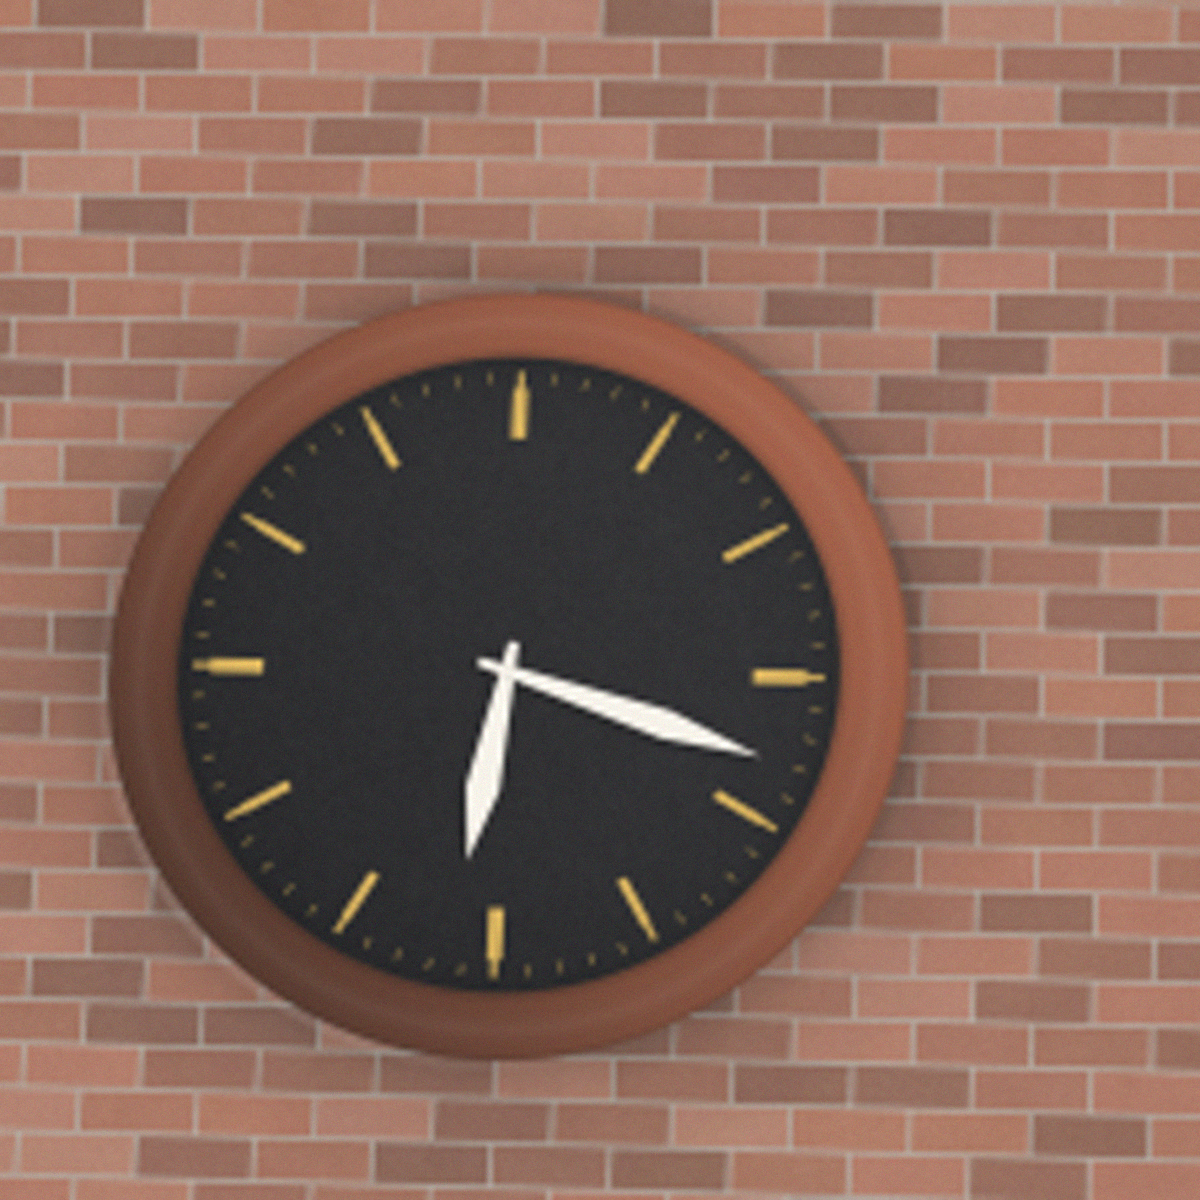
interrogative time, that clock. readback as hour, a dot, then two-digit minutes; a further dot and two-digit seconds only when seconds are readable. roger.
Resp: 6.18
